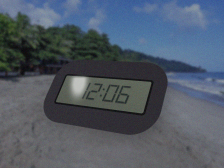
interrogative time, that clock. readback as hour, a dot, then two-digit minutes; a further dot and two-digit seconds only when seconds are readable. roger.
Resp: 12.06
